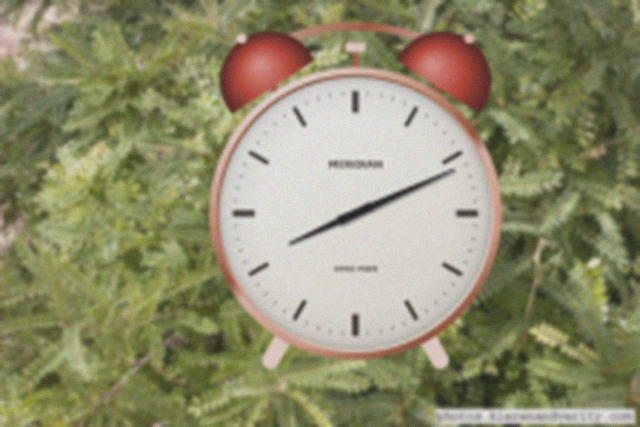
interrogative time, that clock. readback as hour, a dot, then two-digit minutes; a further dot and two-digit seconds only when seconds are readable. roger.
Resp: 8.11
